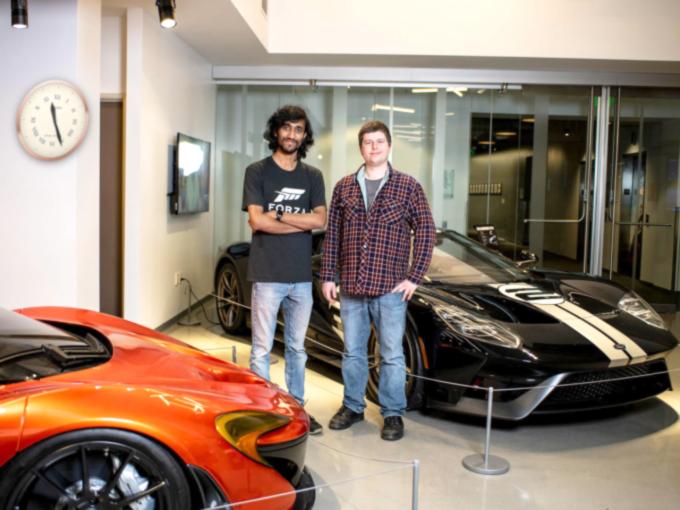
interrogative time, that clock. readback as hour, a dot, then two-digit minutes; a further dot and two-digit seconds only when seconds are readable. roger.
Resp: 11.26
